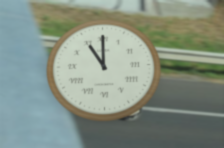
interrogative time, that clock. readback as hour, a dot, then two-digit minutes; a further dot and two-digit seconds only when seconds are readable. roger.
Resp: 11.00
